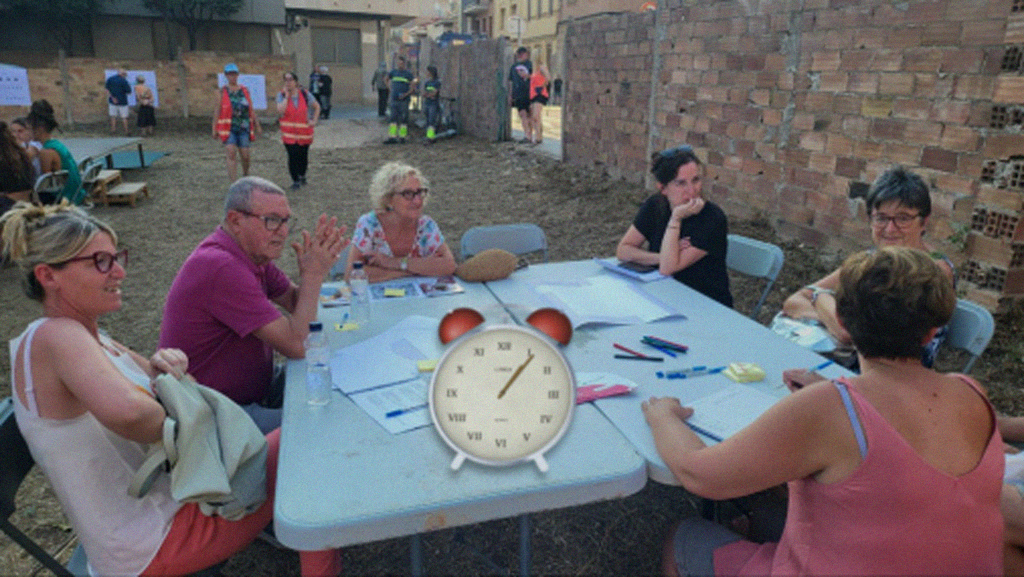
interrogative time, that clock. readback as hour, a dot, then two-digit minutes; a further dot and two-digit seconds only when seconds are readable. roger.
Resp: 1.06
